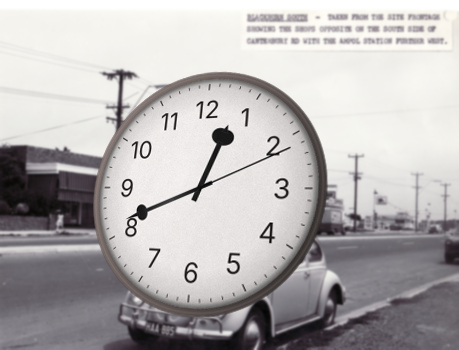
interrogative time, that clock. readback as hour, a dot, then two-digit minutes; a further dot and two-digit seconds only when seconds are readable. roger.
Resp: 12.41.11
